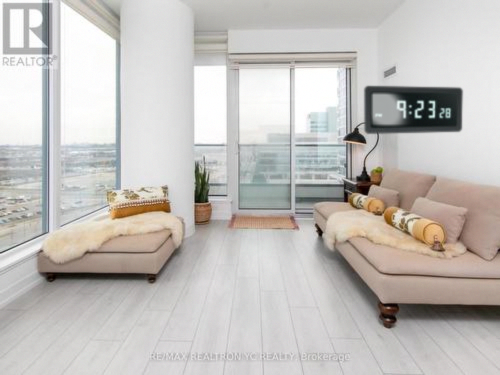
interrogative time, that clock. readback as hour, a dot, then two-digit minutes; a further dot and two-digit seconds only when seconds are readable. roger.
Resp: 9.23
